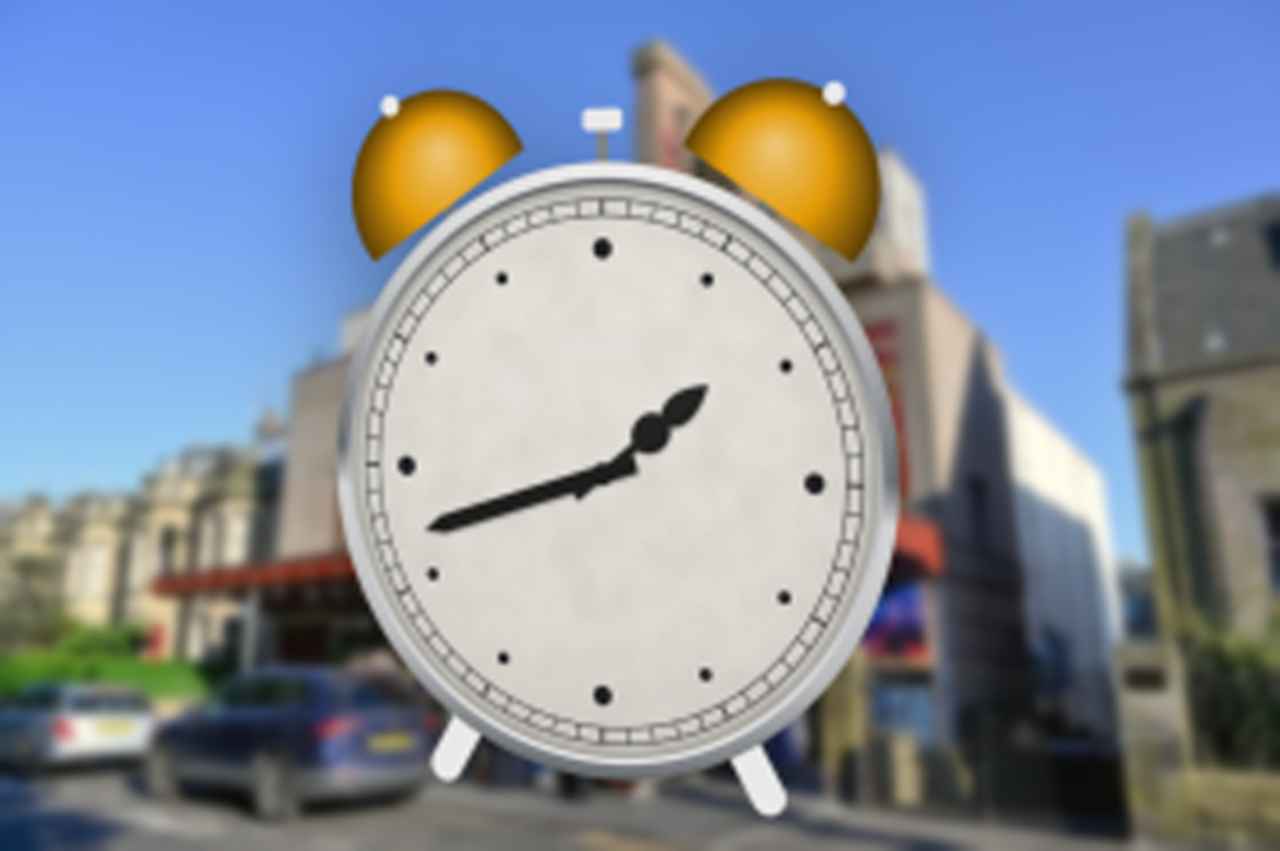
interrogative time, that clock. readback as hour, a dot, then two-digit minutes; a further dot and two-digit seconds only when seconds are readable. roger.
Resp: 1.42
